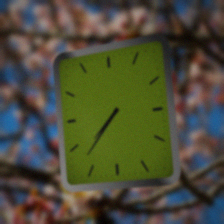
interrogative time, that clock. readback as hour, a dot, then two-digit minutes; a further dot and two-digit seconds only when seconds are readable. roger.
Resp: 7.37
